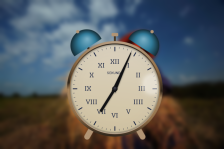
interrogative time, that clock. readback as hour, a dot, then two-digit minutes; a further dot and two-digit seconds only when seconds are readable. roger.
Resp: 7.04
